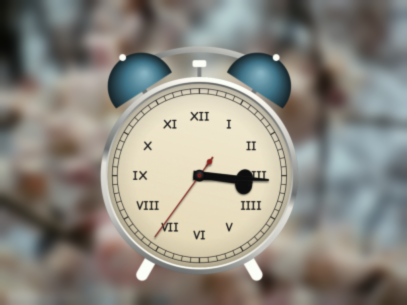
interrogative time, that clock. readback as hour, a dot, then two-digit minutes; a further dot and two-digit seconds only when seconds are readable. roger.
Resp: 3.15.36
